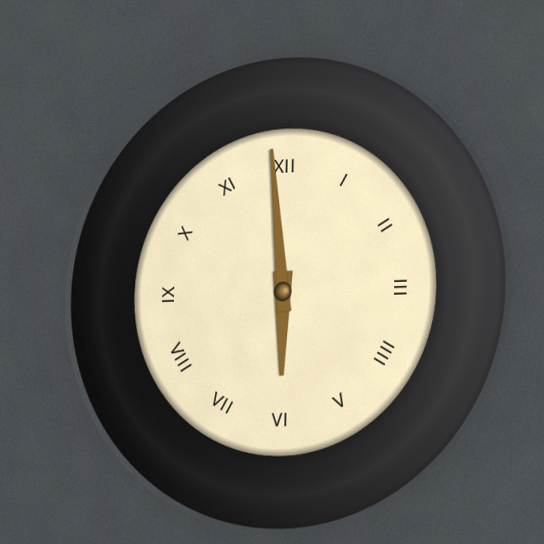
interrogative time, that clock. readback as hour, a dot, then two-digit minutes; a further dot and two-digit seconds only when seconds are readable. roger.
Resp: 5.59
